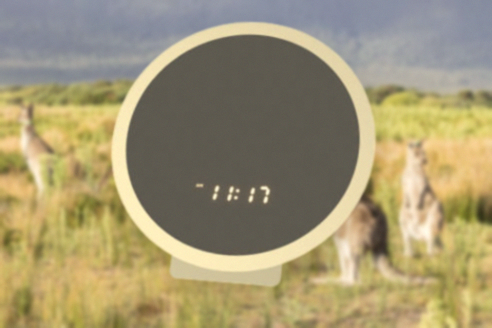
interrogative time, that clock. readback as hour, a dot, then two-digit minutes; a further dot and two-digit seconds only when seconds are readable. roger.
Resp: 11.17
